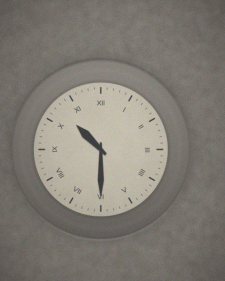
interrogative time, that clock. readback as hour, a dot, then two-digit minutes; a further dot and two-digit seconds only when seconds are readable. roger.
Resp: 10.30
